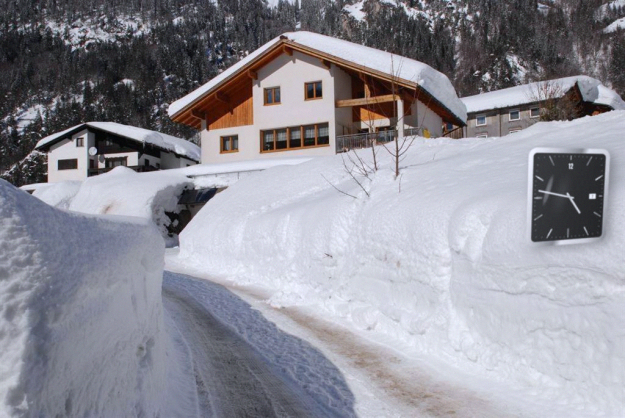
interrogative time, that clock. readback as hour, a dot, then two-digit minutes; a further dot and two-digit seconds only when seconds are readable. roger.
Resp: 4.47
